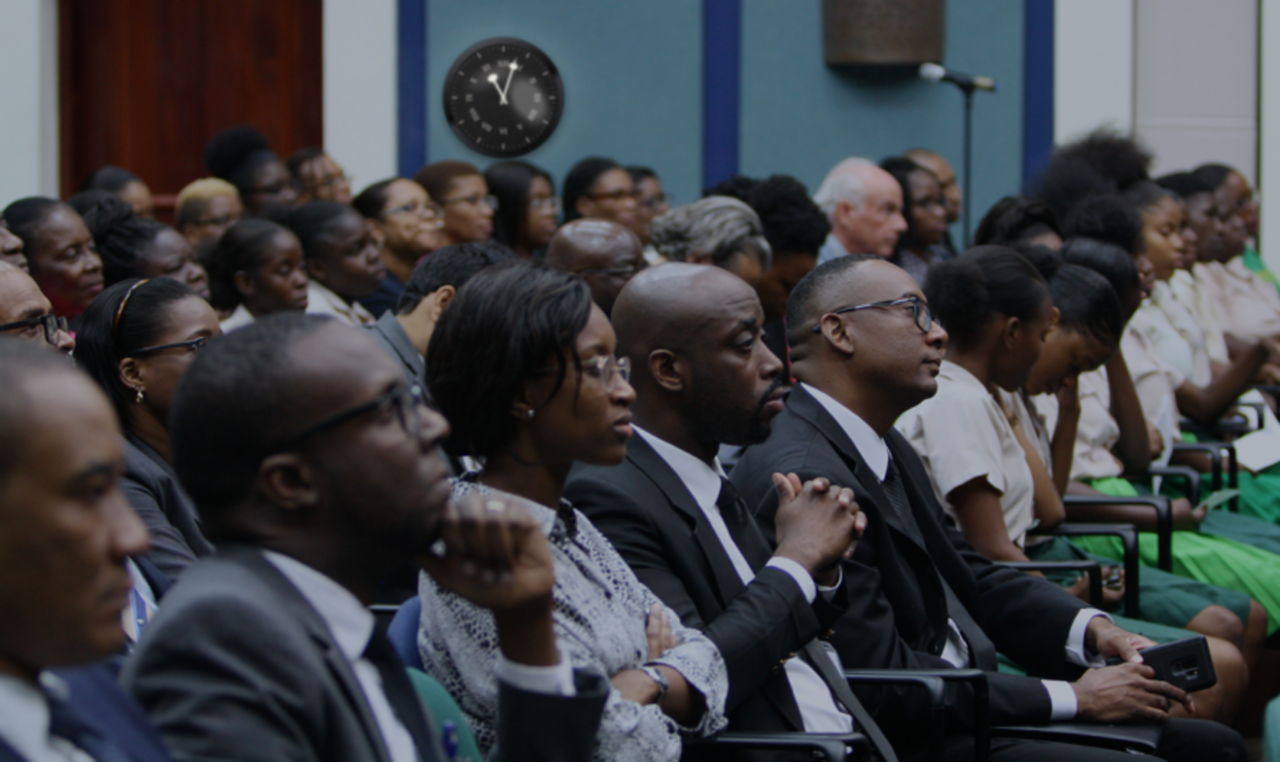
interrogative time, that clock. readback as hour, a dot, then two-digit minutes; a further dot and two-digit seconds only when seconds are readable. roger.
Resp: 11.03
